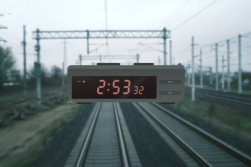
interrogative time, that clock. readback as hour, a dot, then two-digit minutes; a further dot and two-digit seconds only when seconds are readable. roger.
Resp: 2.53.32
